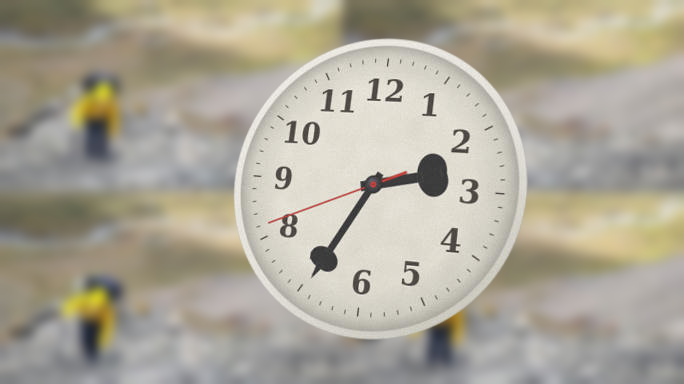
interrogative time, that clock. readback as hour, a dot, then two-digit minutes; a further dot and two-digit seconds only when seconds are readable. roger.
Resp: 2.34.41
